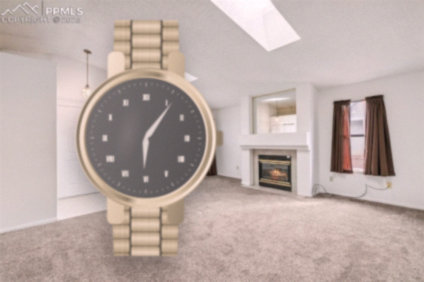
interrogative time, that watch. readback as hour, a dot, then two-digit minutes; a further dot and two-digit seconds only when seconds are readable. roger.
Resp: 6.06
